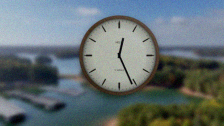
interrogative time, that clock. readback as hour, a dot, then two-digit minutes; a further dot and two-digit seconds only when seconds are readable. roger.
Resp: 12.26
